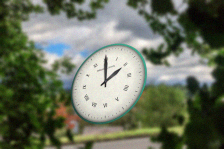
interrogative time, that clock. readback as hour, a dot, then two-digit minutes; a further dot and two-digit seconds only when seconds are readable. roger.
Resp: 2.00
